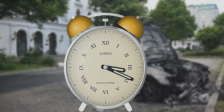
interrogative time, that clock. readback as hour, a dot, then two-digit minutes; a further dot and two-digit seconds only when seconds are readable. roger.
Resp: 3.19
